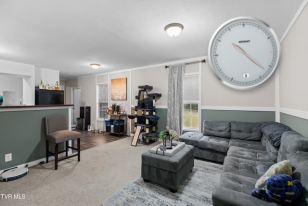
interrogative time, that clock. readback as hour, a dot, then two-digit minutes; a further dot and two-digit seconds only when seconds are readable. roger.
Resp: 10.22
